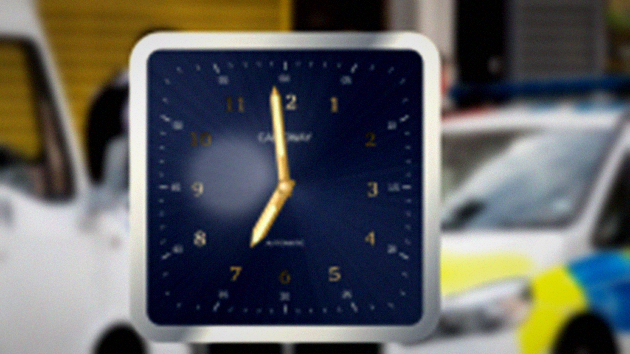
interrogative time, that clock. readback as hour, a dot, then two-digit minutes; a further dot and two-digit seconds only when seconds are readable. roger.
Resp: 6.59
